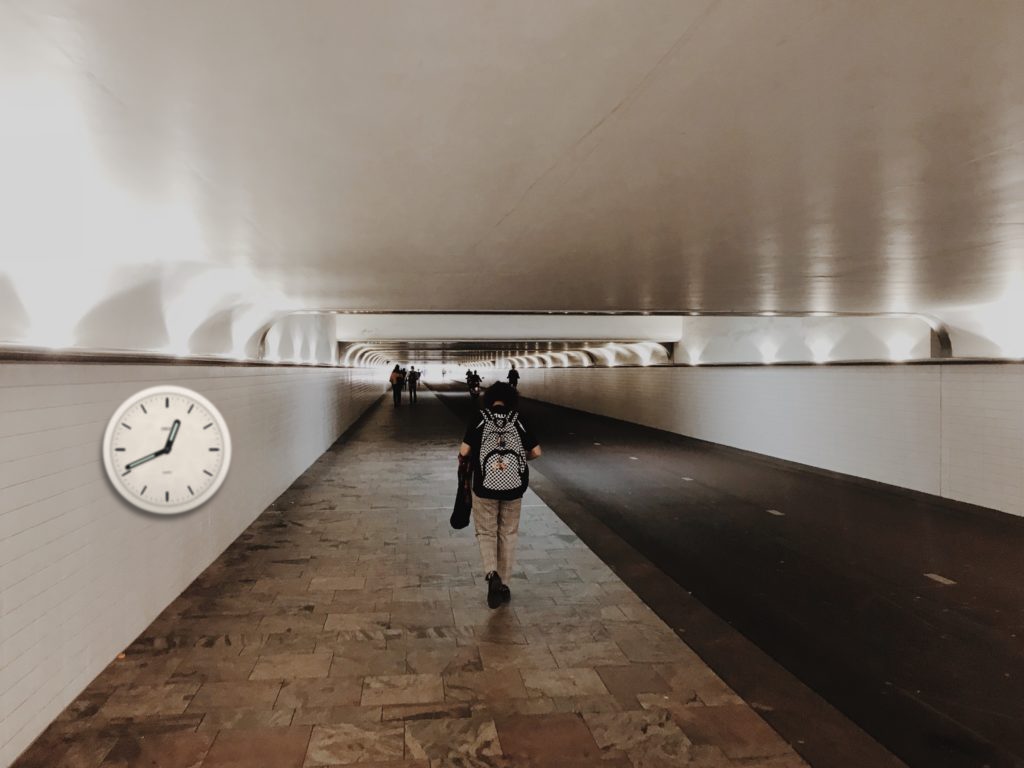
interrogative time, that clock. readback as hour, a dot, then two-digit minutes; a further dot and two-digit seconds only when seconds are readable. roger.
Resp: 12.41
